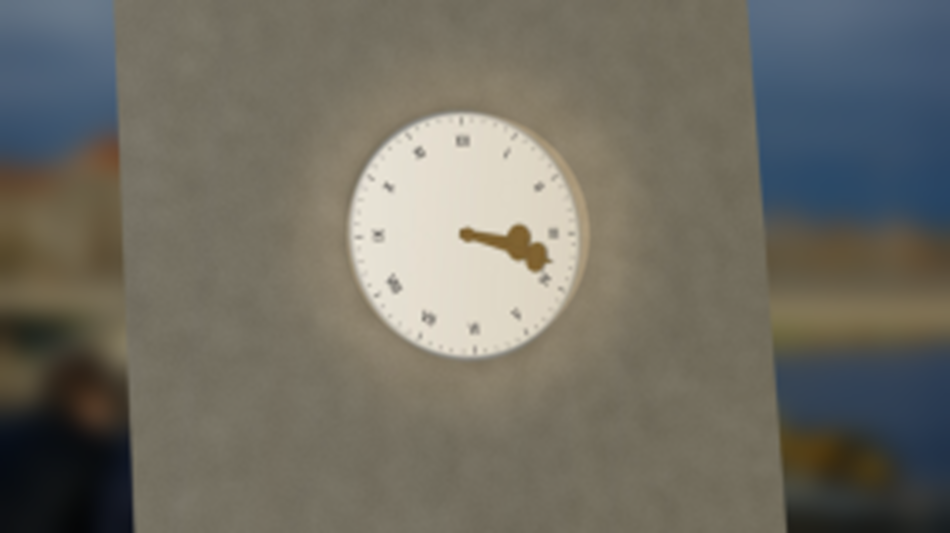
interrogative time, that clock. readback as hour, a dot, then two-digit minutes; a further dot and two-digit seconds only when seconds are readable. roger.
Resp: 3.18
